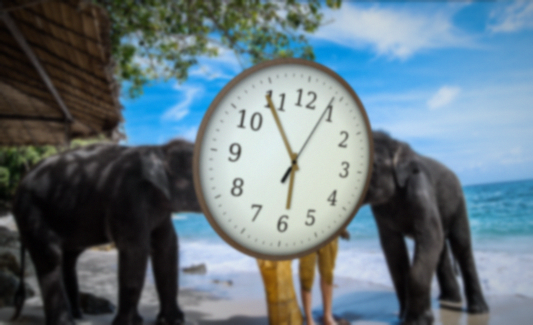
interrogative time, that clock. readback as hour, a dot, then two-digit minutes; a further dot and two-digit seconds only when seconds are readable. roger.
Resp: 5.54.04
